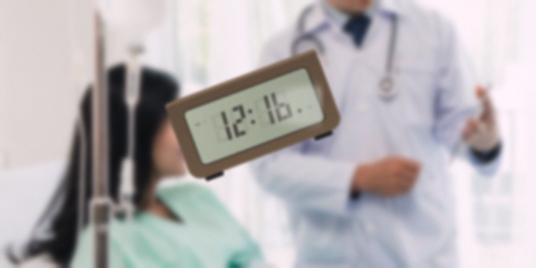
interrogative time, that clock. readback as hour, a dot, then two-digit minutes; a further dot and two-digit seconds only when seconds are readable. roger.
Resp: 12.16
